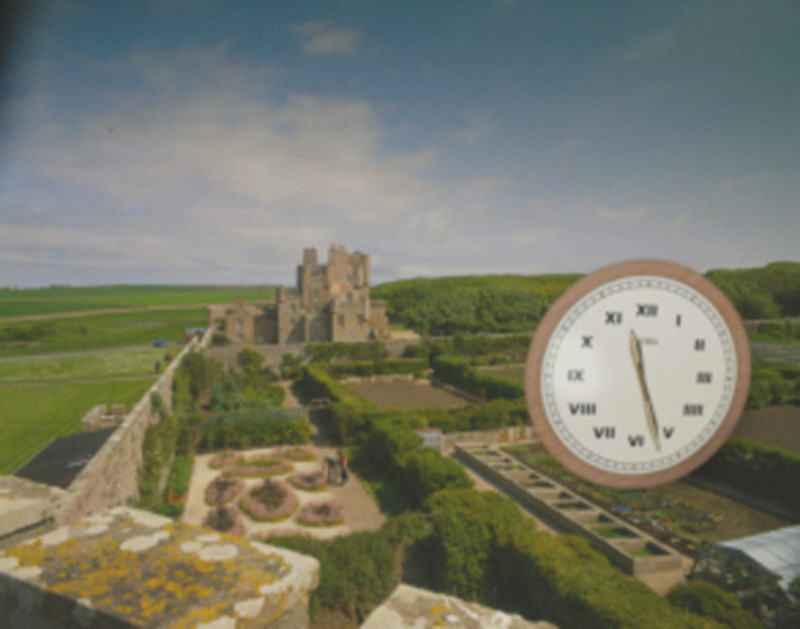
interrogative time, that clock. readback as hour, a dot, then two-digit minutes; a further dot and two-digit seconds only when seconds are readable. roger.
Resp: 11.27
